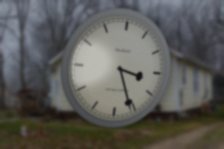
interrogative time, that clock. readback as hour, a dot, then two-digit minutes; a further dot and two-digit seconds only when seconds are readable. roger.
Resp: 3.26
